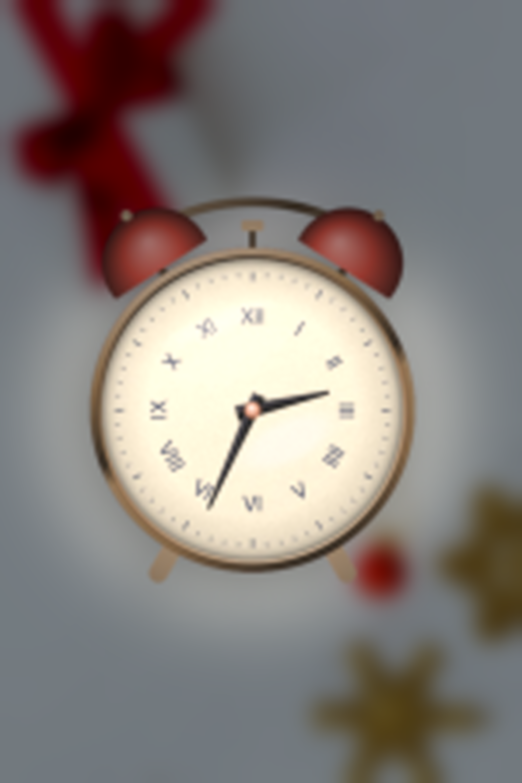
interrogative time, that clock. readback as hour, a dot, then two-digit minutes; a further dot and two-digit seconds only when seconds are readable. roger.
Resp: 2.34
